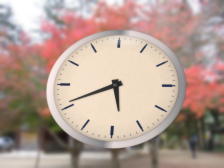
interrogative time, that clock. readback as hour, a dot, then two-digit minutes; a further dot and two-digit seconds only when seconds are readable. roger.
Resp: 5.41
